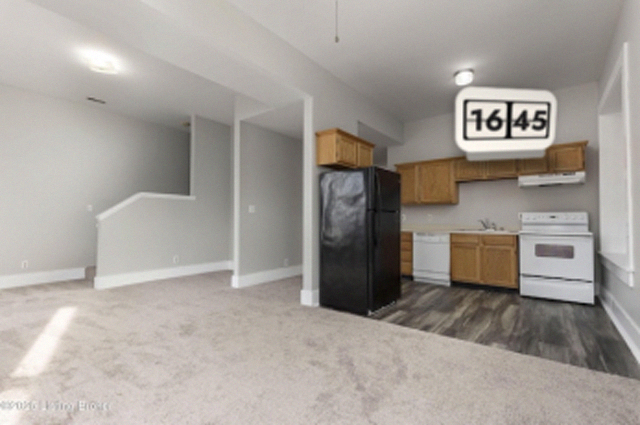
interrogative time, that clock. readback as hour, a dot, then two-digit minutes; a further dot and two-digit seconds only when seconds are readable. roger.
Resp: 16.45
